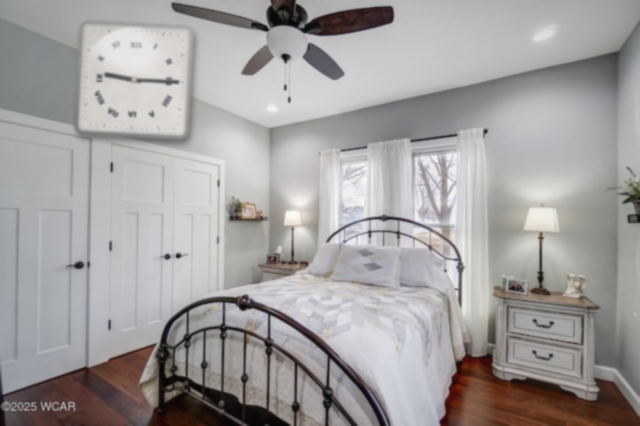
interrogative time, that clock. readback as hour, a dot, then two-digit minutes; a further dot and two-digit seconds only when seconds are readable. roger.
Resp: 9.15
